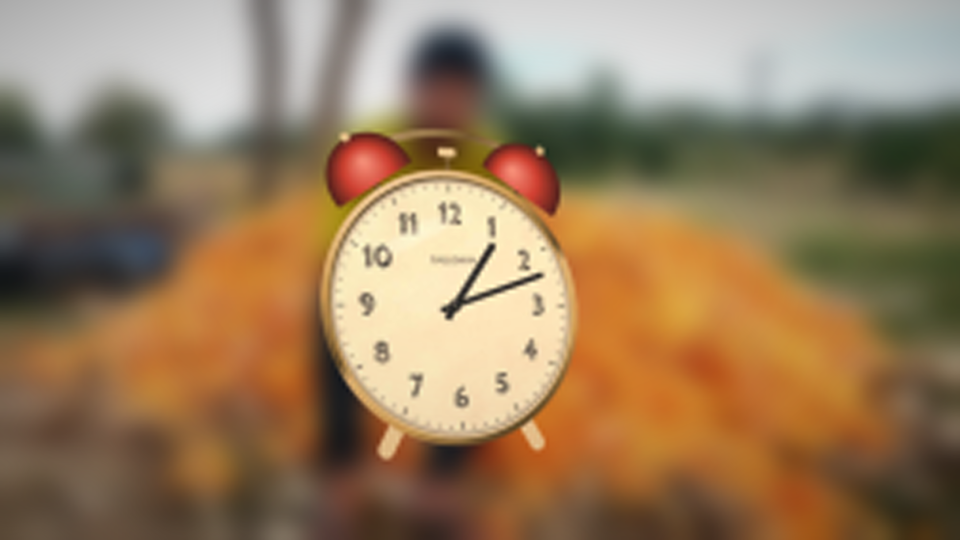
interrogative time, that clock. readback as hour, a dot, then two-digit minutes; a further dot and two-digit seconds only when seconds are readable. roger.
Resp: 1.12
